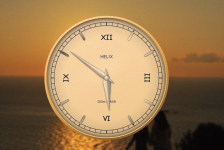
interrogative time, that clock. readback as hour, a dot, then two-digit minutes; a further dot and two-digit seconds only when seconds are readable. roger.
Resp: 5.51
